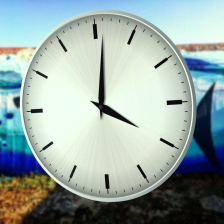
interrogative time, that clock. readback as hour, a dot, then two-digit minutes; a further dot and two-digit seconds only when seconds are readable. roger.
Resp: 4.01
